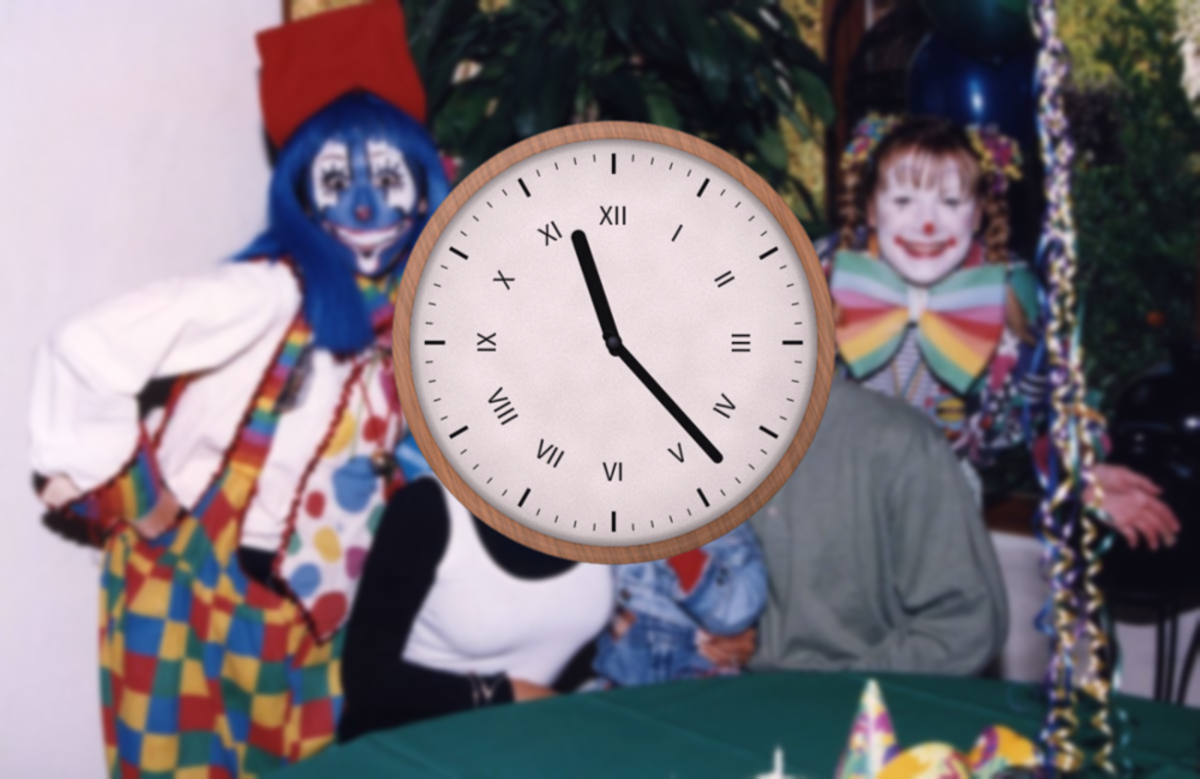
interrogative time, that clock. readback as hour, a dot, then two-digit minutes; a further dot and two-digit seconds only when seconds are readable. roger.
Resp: 11.23
